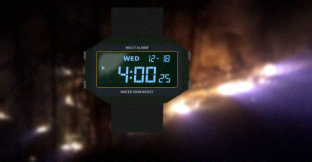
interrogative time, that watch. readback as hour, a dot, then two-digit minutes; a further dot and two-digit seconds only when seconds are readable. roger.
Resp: 4.00
